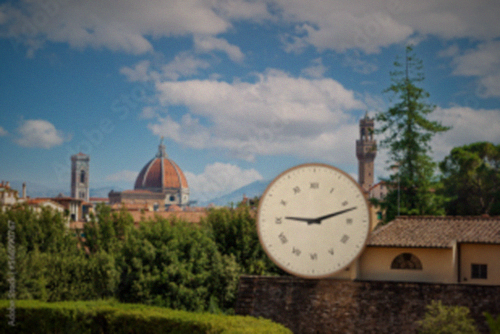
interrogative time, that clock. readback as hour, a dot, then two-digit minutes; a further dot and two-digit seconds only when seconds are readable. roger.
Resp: 9.12
